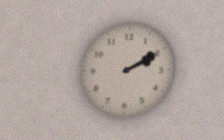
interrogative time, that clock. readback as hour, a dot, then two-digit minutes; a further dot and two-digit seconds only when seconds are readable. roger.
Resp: 2.10
